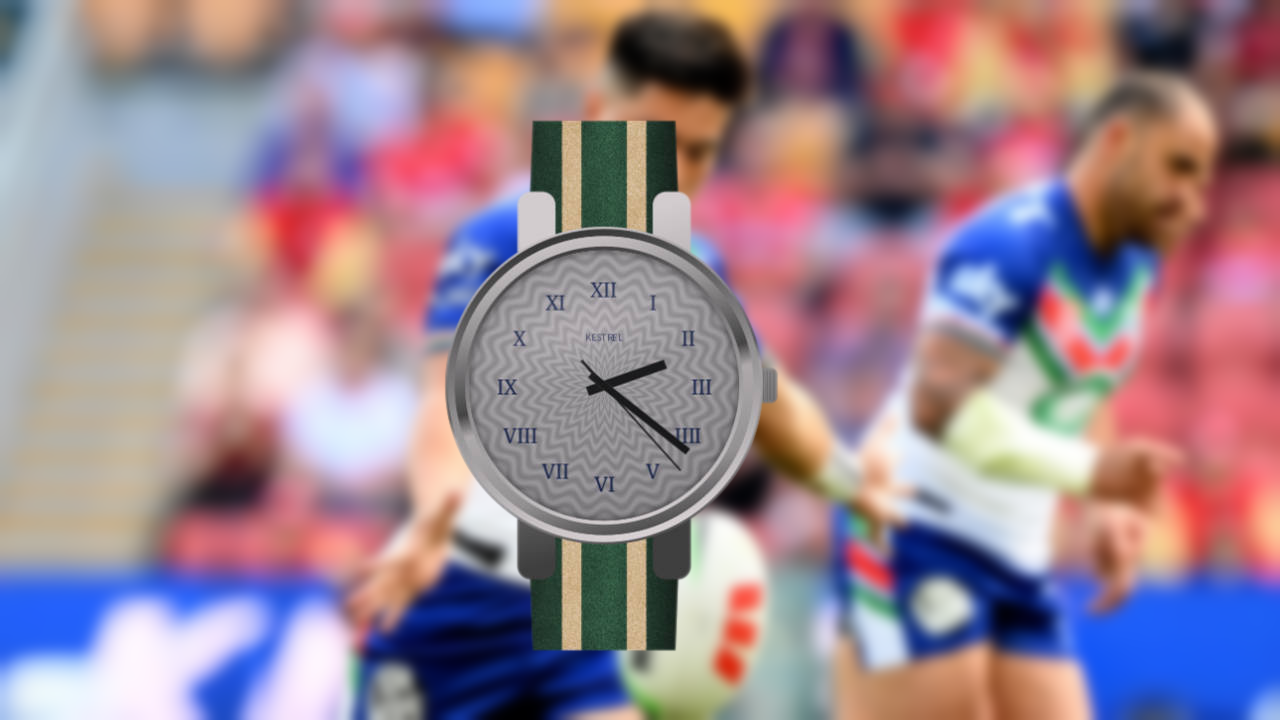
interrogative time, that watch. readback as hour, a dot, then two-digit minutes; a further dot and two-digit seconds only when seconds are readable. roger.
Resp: 2.21.23
